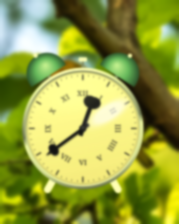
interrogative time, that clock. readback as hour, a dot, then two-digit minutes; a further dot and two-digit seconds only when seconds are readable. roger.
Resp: 12.39
